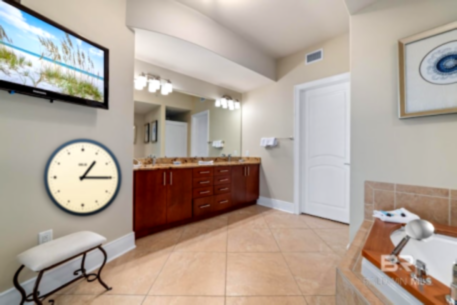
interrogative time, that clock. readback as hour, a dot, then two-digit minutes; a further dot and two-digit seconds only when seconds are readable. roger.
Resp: 1.15
